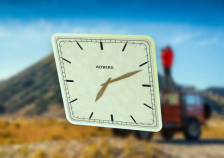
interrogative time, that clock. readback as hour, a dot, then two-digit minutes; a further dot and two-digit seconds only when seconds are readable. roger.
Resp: 7.11
